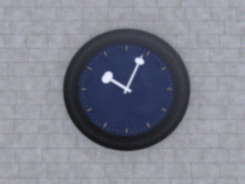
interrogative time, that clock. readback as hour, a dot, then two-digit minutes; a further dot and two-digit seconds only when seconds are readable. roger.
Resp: 10.04
